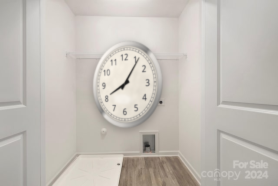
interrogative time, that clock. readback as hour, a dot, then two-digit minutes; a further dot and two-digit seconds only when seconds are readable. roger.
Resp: 8.06
